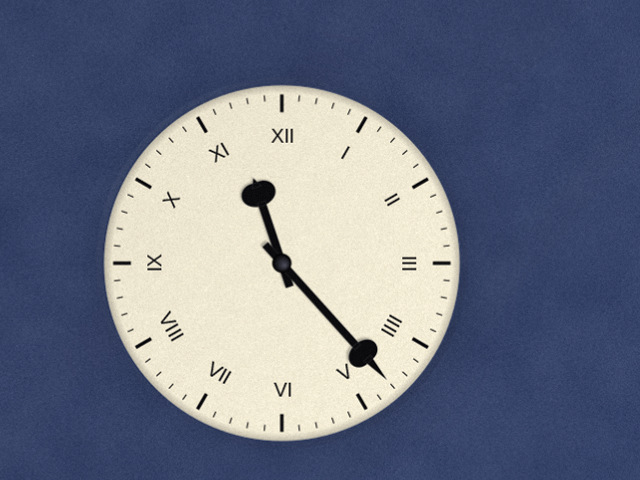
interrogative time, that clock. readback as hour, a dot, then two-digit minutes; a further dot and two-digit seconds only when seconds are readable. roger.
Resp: 11.23
